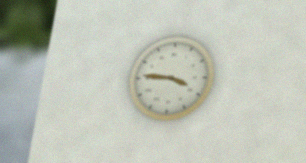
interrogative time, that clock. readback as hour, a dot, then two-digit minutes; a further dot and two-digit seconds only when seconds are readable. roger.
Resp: 3.46
